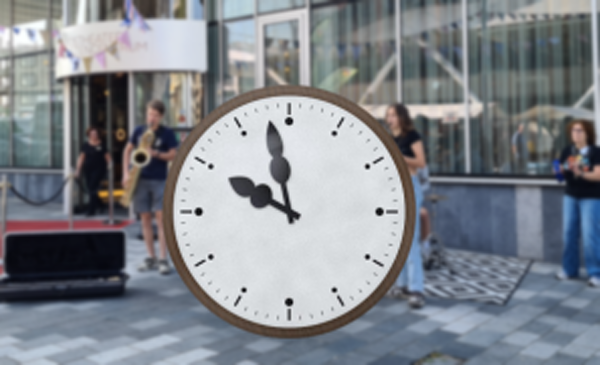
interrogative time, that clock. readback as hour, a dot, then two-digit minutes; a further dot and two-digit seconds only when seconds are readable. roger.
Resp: 9.58
